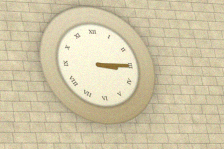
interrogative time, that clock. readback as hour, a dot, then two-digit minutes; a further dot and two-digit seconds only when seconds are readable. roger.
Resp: 3.15
